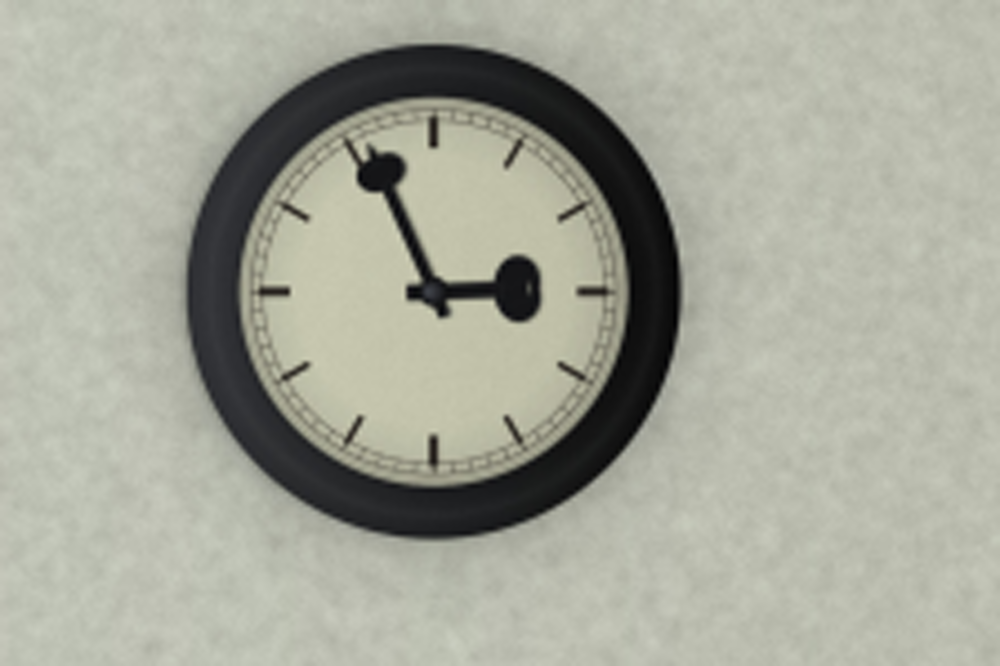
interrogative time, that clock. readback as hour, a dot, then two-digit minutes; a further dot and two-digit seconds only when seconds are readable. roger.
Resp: 2.56
